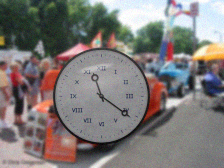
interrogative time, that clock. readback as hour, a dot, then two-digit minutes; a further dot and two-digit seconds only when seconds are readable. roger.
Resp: 11.21
